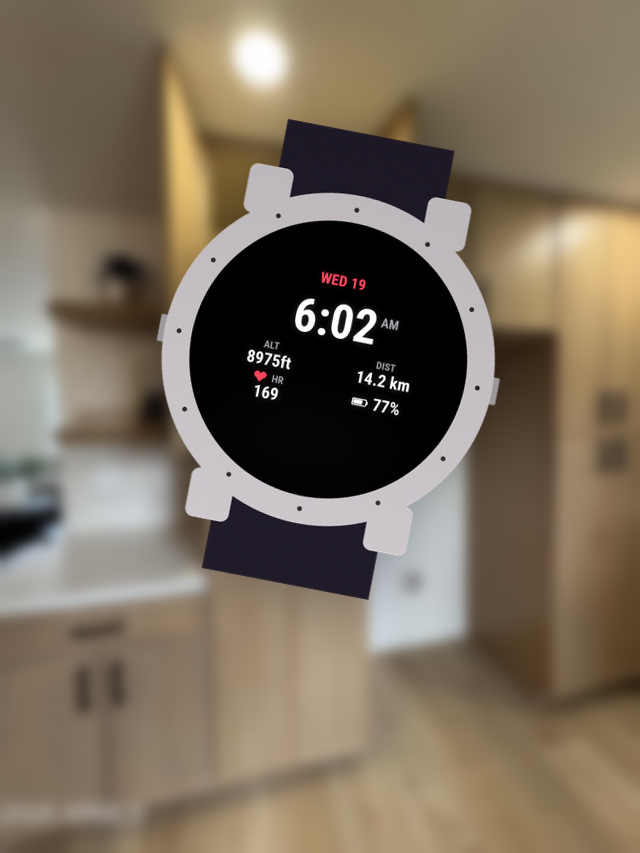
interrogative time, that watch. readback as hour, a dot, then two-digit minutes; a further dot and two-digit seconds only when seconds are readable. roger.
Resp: 6.02
